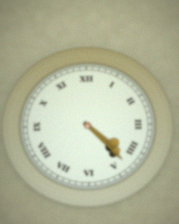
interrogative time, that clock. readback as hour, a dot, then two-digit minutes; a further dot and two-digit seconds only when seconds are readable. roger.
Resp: 4.23
